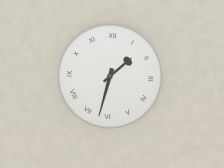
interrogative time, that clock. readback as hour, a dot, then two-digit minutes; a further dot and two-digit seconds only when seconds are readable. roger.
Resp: 1.32
